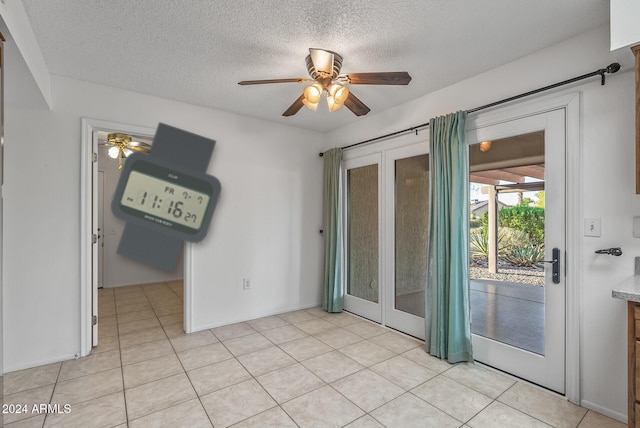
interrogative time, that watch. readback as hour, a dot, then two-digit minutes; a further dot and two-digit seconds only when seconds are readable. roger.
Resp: 11.16.27
